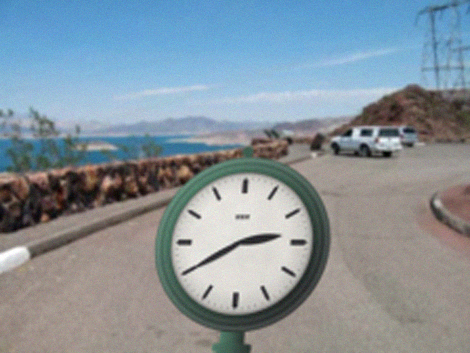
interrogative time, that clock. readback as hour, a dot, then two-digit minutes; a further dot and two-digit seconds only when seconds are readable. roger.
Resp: 2.40
